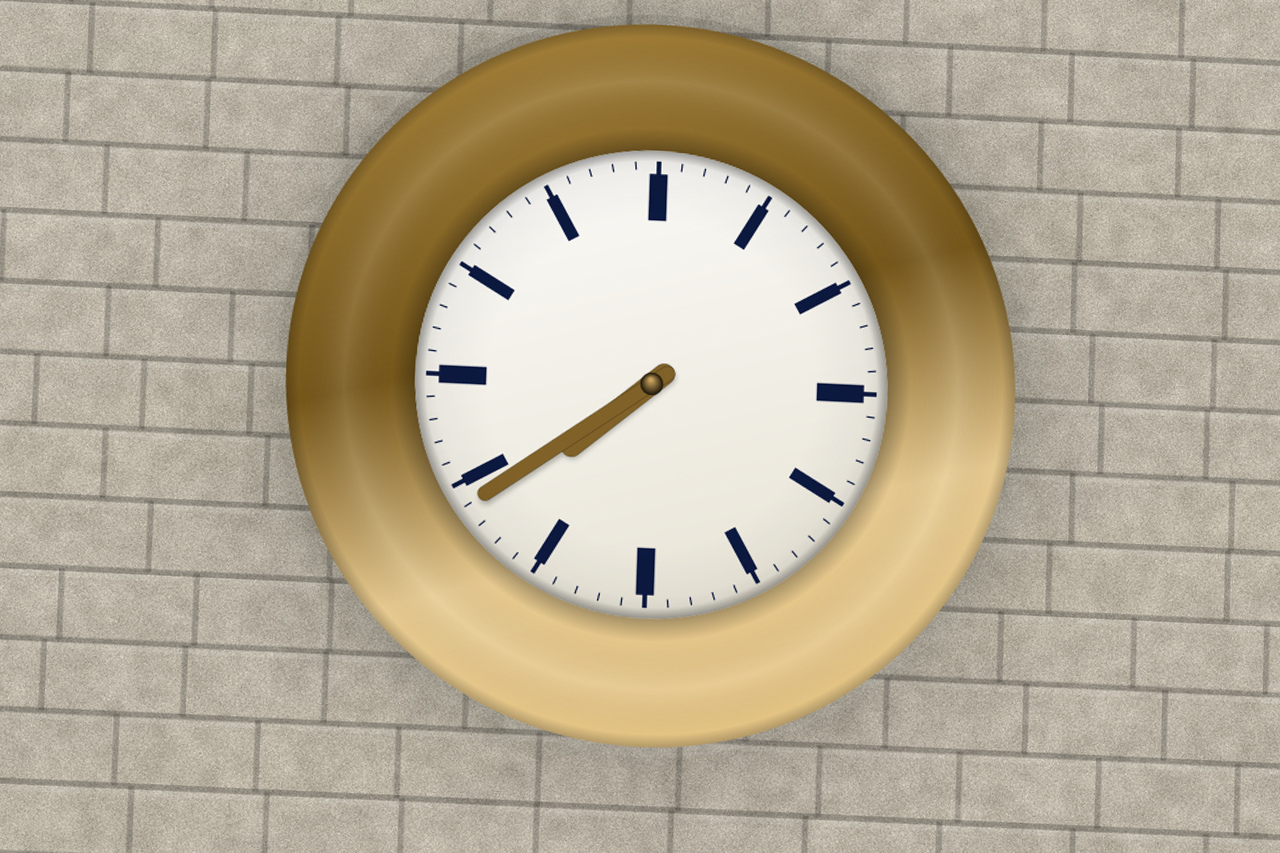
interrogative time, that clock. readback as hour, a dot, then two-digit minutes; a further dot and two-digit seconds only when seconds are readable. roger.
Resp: 7.39
